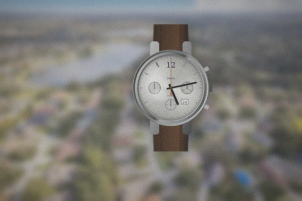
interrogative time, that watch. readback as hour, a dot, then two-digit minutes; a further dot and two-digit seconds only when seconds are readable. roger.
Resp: 5.13
